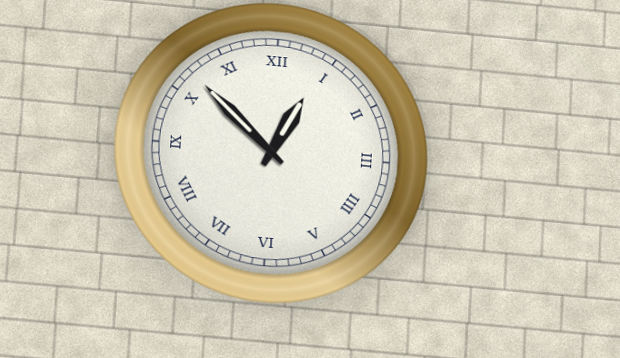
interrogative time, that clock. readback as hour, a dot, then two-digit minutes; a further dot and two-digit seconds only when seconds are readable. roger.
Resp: 12.52
